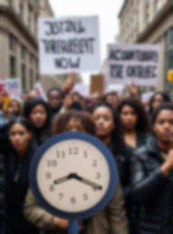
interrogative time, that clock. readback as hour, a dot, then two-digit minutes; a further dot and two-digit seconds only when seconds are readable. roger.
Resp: 8.19
